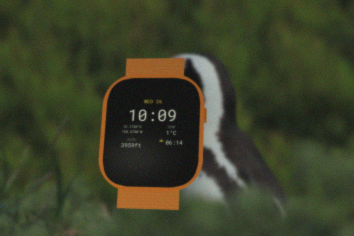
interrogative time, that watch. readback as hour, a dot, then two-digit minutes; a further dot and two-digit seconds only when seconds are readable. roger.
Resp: 10.09
